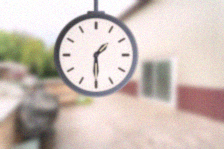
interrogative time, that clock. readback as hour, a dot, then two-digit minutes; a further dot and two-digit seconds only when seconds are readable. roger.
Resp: 1.30
